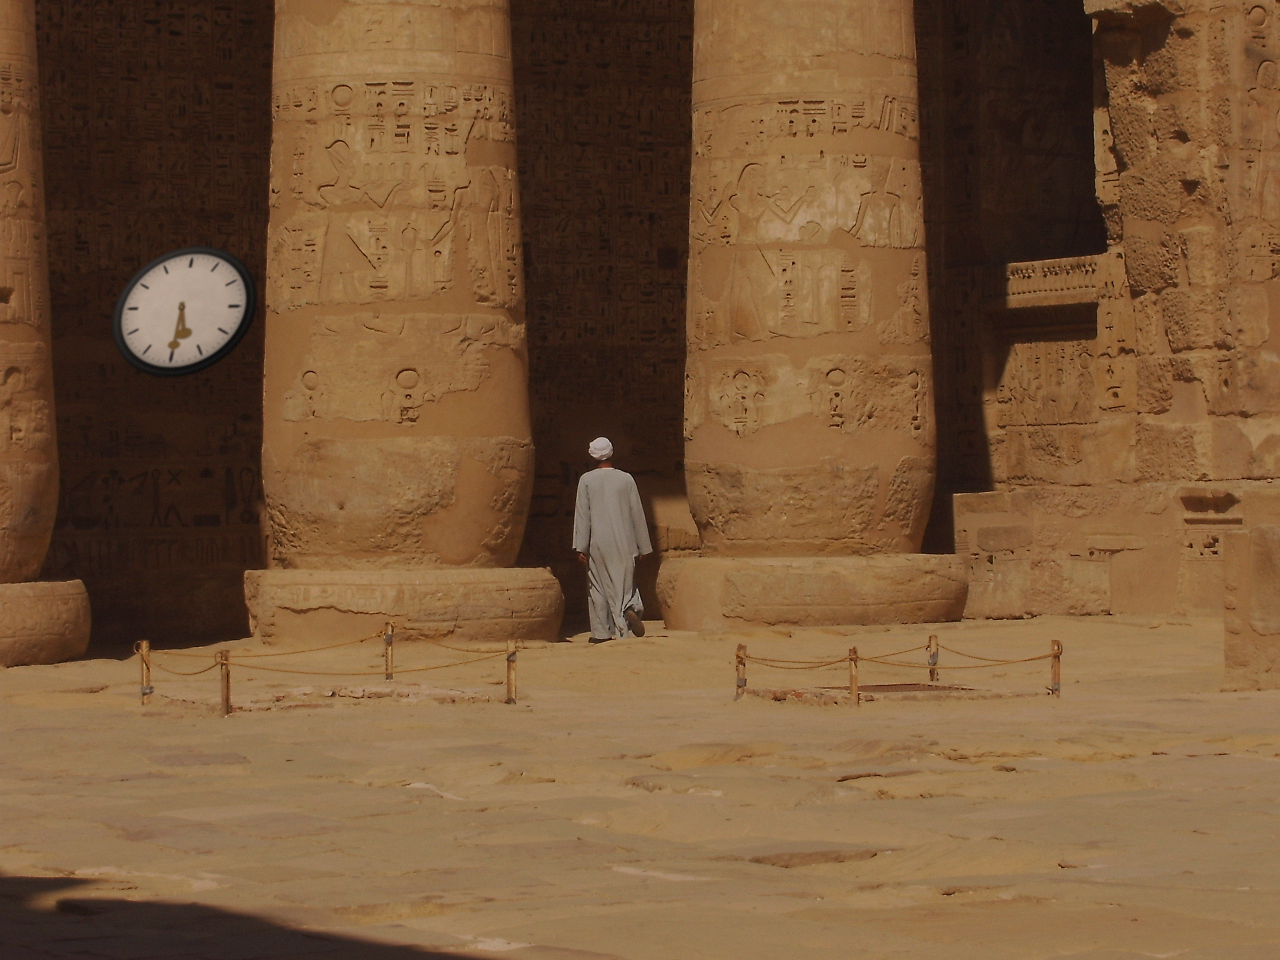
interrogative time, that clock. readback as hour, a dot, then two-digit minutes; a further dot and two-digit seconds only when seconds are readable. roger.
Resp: 5.30
